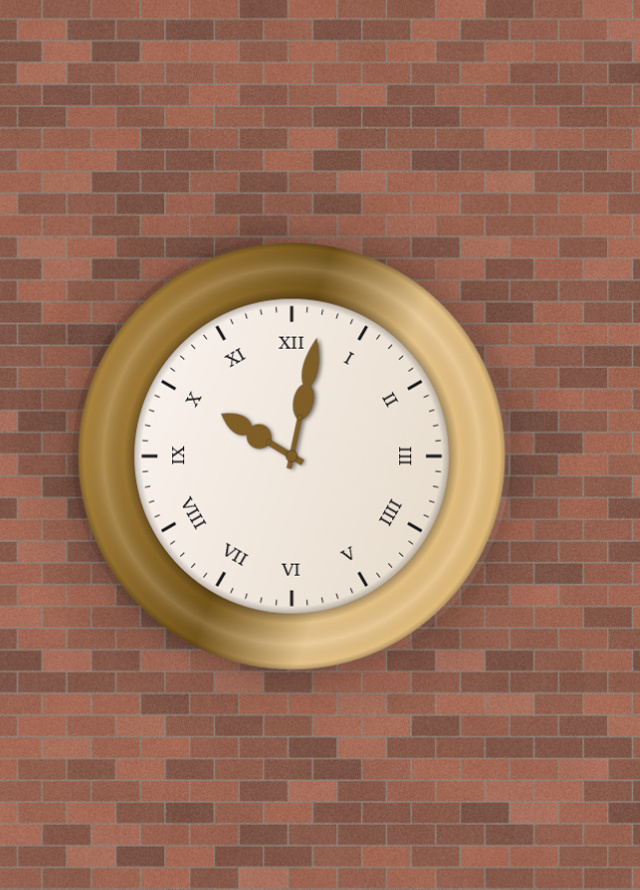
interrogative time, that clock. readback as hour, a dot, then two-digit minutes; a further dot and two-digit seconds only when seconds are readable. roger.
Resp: 10.02
